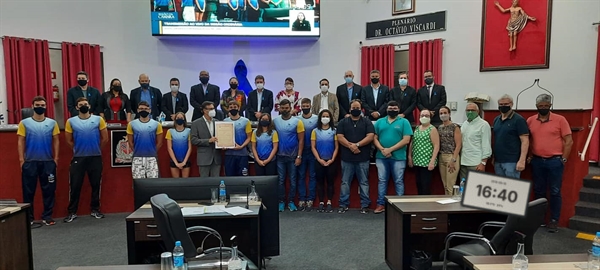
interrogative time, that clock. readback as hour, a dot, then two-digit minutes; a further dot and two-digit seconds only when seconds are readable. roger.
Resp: 16.40
